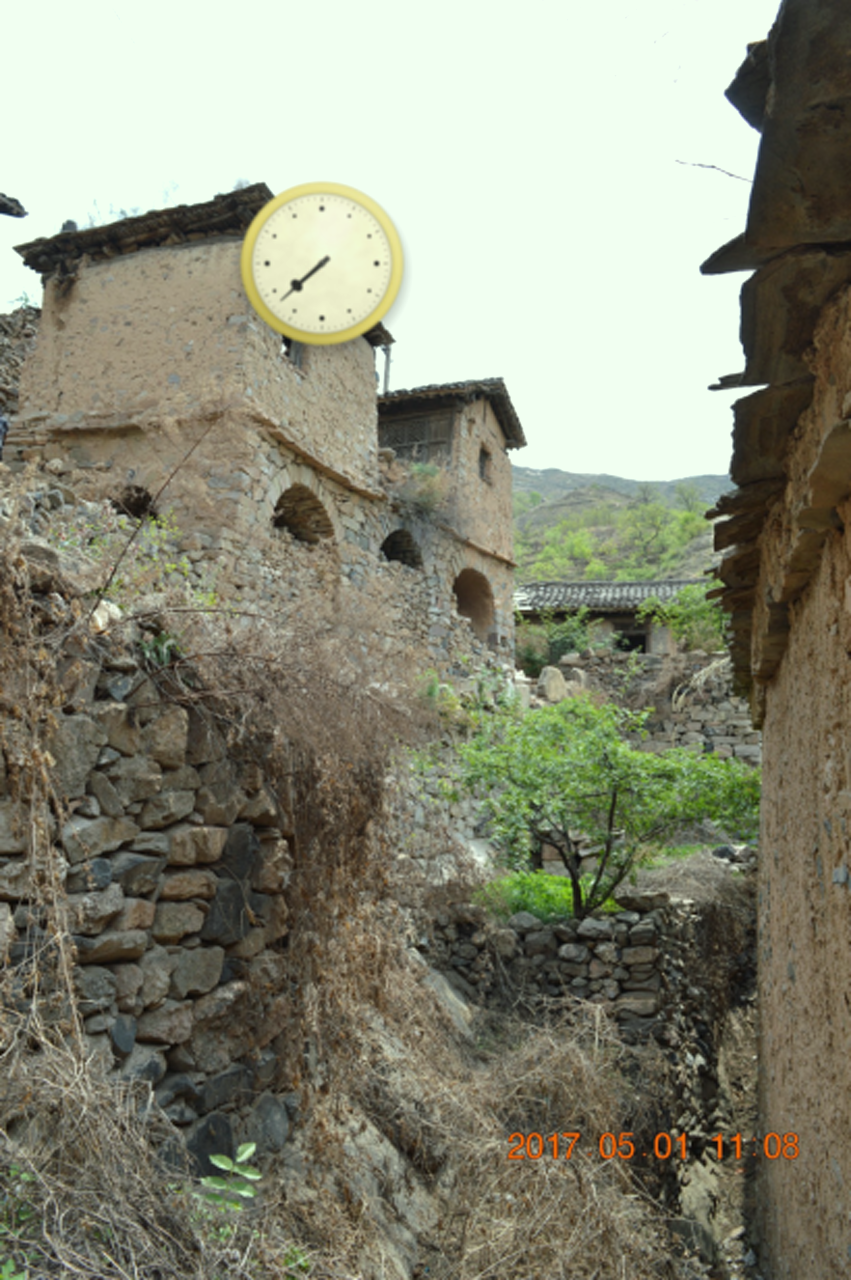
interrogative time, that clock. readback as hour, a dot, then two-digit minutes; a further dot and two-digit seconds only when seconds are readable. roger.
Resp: 7.38
